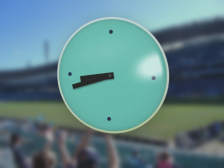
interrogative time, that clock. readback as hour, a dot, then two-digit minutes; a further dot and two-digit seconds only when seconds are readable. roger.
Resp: 8.42
